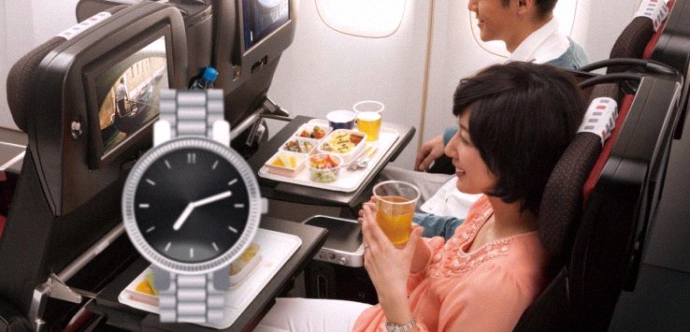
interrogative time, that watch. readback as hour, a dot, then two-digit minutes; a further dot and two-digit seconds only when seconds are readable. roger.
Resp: 7.12
